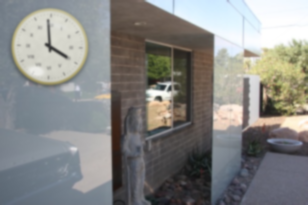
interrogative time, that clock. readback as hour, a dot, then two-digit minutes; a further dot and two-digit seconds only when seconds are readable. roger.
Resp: 3.59
